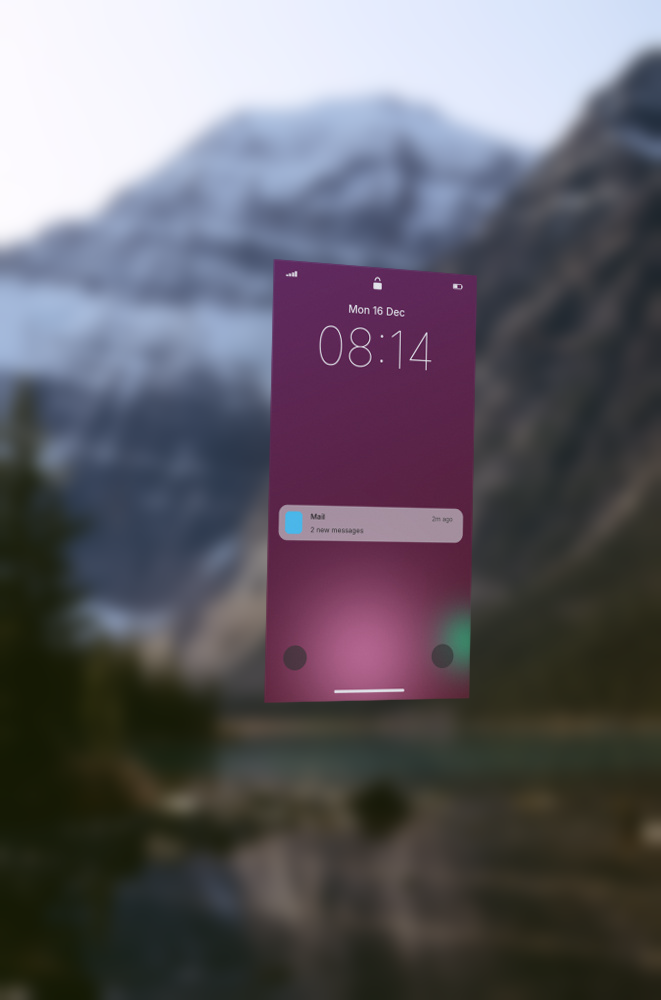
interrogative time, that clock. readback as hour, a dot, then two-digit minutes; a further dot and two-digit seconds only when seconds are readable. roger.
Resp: 8.14
